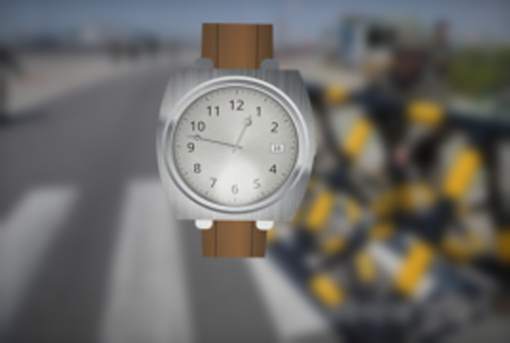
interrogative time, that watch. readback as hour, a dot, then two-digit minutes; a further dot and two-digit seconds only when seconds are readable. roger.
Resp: 12.47
